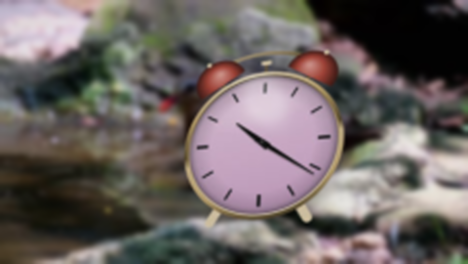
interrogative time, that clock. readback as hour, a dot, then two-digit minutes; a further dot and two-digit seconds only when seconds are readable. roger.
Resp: 10.21
